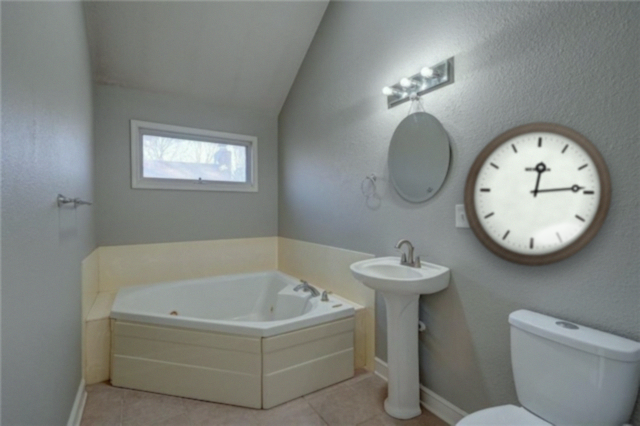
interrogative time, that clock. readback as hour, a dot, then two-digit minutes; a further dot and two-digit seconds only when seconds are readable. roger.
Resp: 12.14
